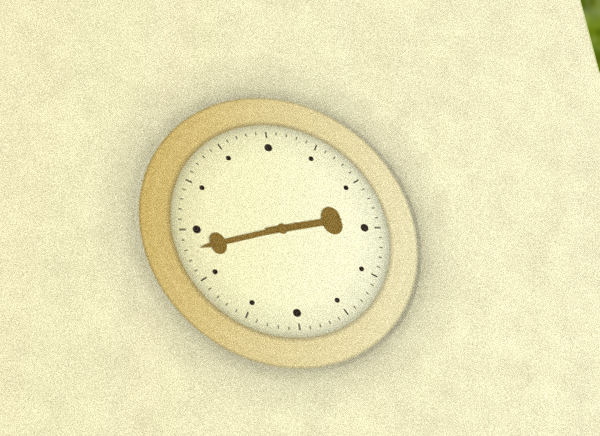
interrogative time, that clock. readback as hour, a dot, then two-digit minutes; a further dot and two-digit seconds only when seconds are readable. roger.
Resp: 2.43
